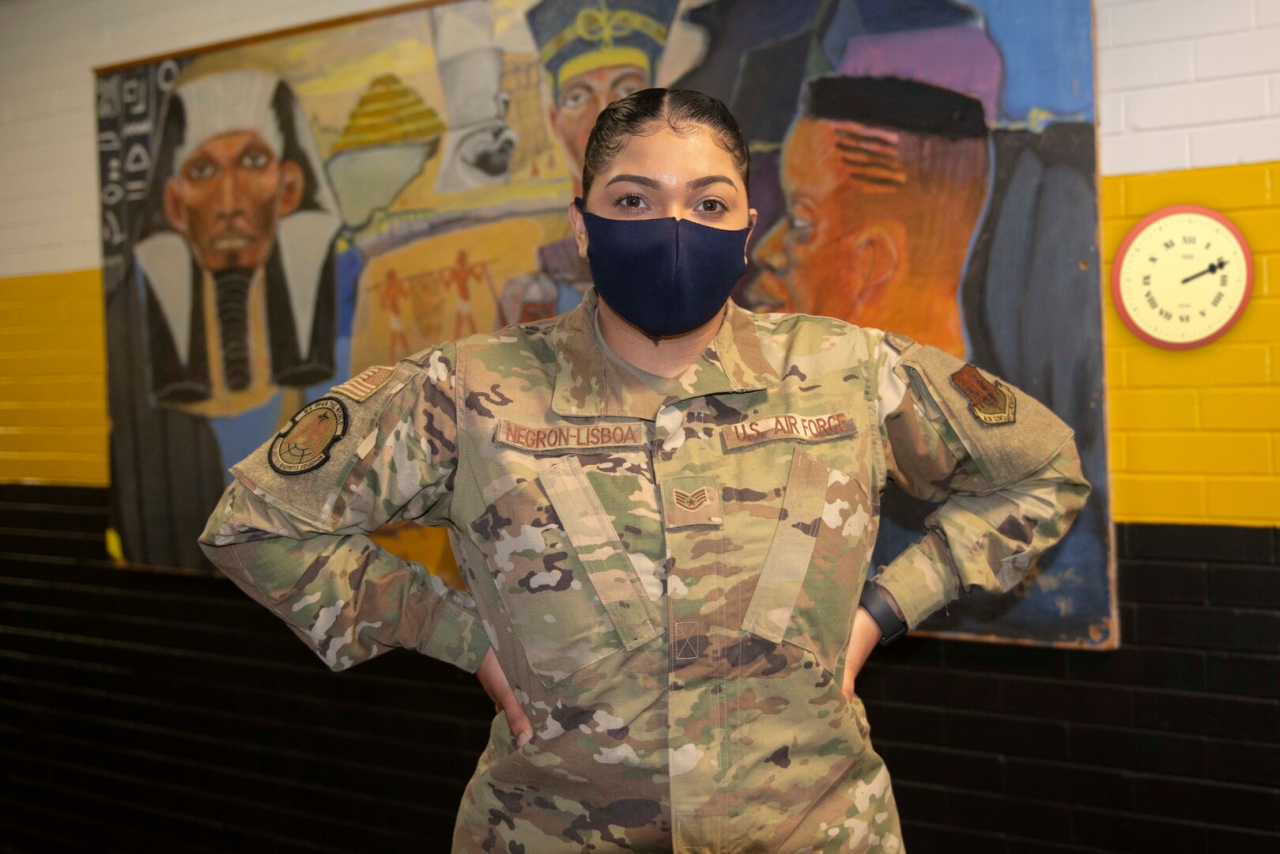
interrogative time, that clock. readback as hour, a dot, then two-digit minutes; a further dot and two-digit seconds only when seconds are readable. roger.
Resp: 2.11
